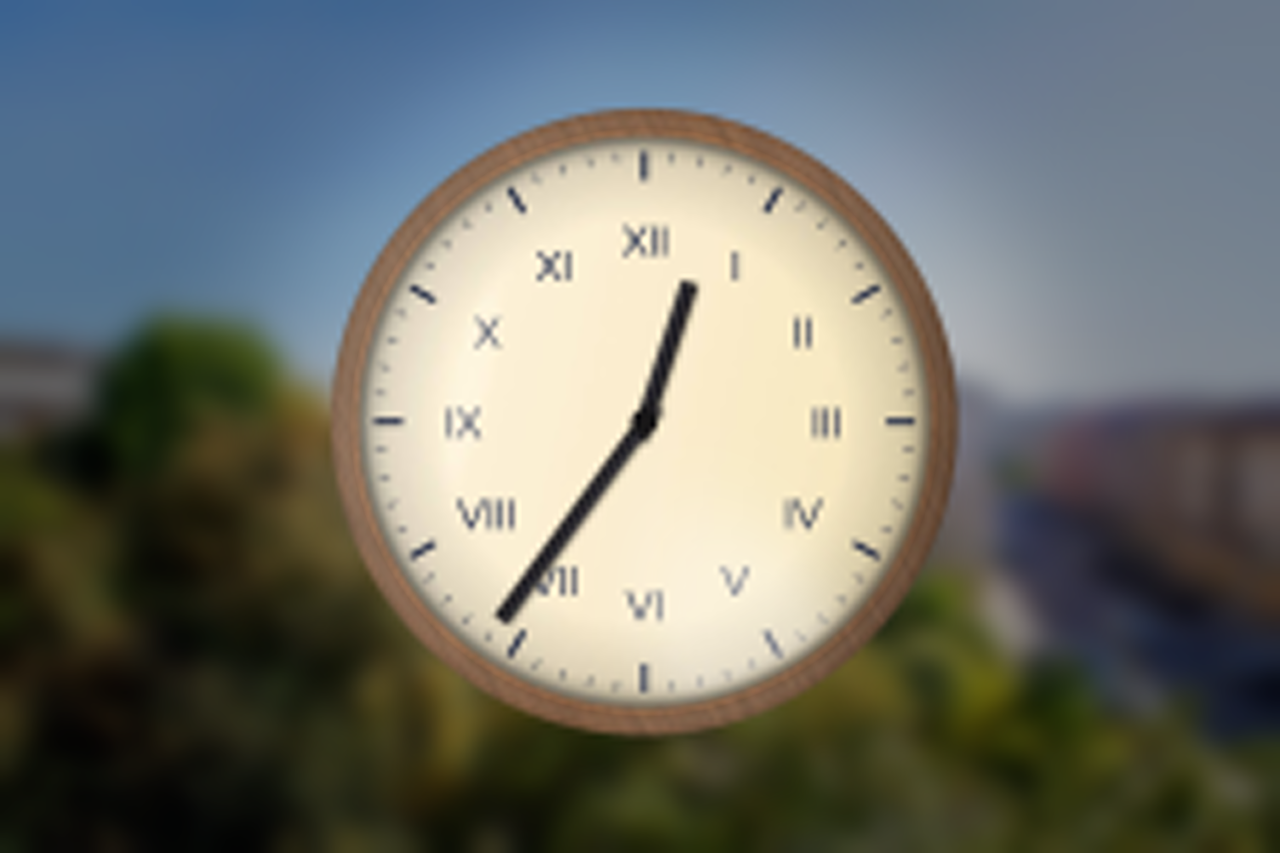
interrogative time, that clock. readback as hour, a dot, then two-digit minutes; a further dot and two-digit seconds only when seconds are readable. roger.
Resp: 12.36
